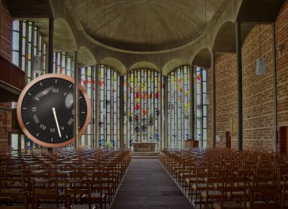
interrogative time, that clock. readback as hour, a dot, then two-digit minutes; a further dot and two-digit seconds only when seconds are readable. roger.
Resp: 5.27
